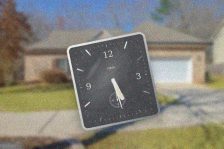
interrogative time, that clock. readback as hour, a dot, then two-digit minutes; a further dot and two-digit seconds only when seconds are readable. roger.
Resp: 5.29
